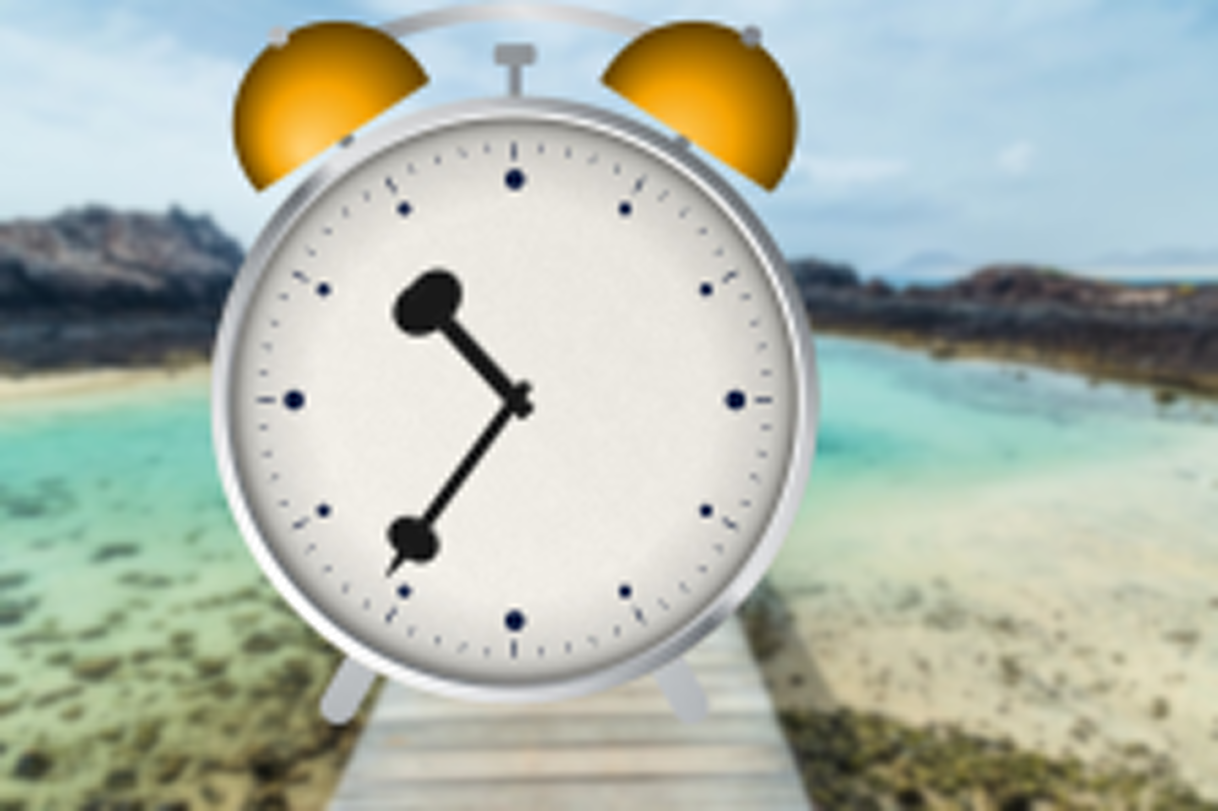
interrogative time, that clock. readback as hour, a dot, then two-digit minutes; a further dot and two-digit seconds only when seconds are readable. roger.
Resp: 10.36
